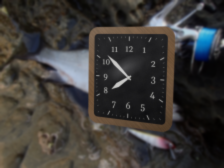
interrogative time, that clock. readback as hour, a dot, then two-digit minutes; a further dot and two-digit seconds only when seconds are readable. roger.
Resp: 7.52
